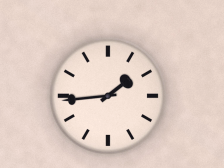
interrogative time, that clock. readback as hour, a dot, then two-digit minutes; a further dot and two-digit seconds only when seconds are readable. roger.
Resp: 1.44
